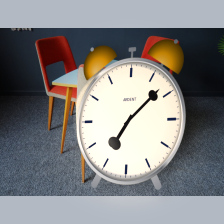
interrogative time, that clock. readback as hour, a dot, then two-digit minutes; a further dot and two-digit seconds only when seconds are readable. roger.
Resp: 7.08
